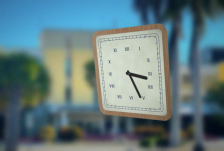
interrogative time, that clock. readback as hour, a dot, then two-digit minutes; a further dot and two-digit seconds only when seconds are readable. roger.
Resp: 3.26
